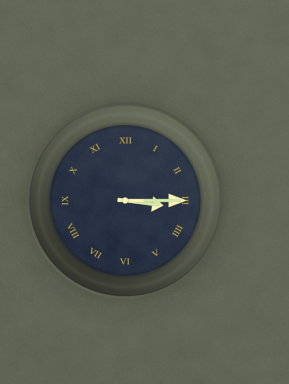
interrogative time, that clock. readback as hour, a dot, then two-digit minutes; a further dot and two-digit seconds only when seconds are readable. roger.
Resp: 3.15
